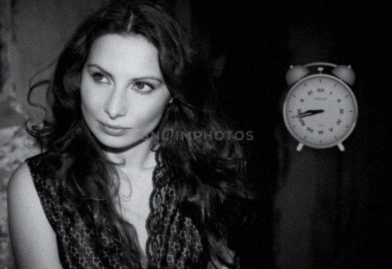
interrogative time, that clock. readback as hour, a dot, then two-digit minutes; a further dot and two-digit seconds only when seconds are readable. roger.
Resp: 8.43
